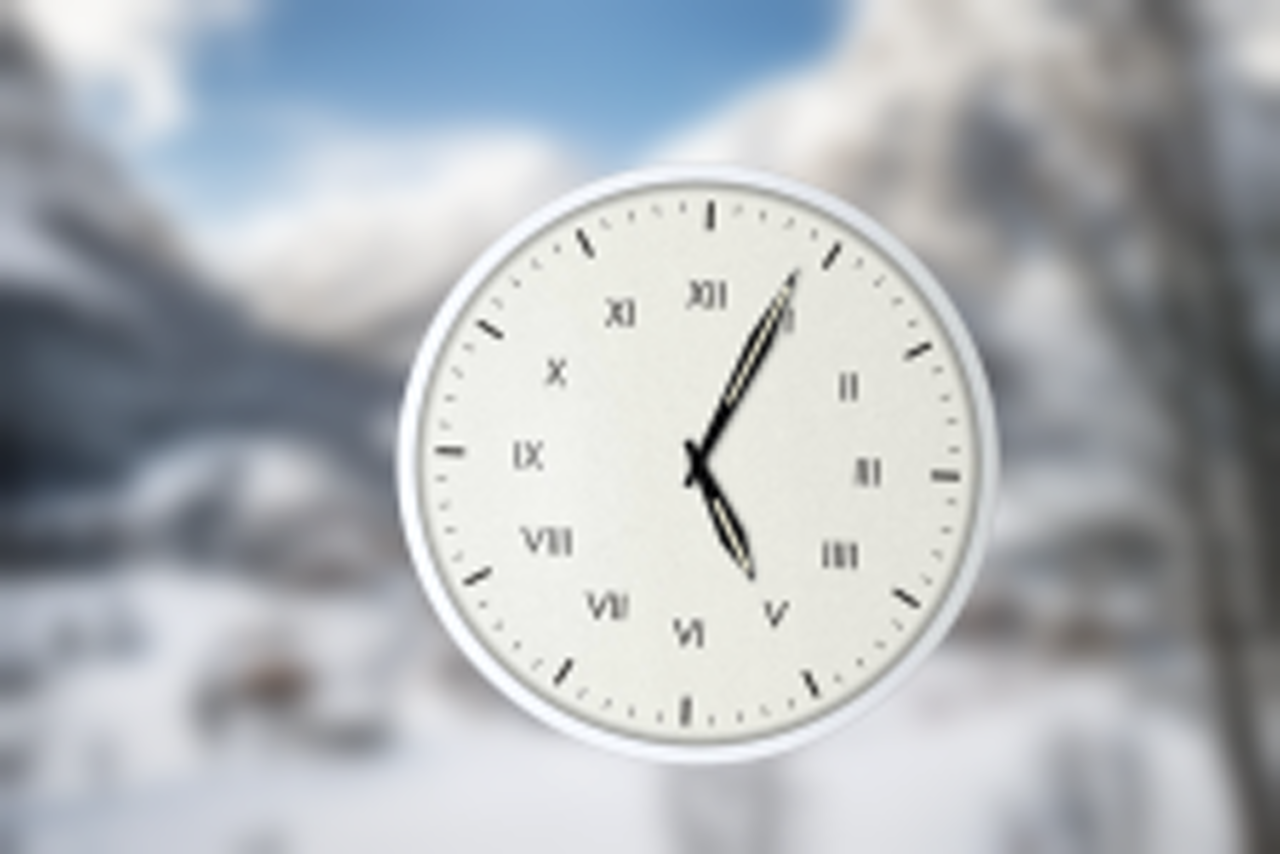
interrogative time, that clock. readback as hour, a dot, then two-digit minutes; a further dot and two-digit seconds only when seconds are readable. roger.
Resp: 5.04
